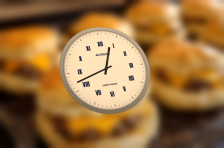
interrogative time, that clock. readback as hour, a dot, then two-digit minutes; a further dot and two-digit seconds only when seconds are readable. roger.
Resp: 12.42
